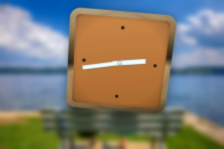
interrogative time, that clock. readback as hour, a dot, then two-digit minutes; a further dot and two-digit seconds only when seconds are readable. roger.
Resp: 2.43
